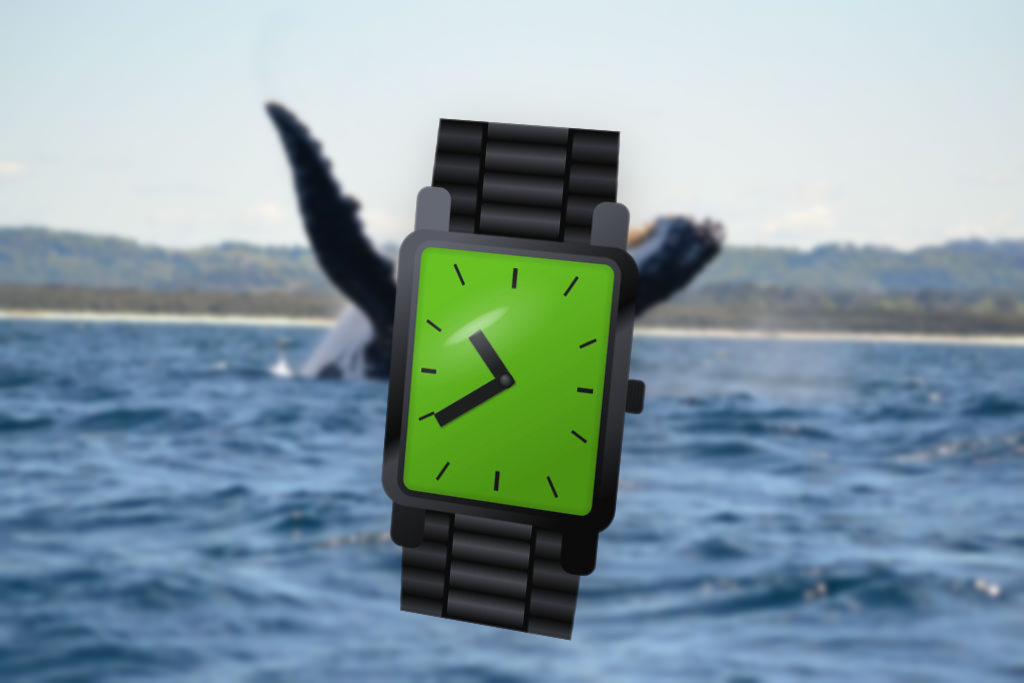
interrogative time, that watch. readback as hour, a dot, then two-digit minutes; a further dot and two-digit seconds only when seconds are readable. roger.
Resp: 10.39
